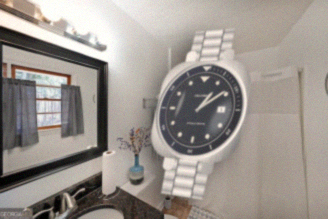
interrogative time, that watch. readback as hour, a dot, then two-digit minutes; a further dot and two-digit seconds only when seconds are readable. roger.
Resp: 1.09
